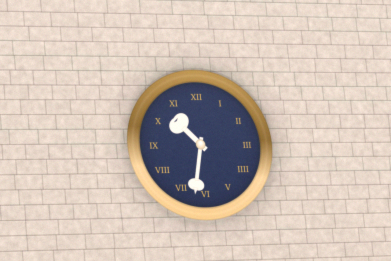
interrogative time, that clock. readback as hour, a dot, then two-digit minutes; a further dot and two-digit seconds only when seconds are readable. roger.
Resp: 10.32
